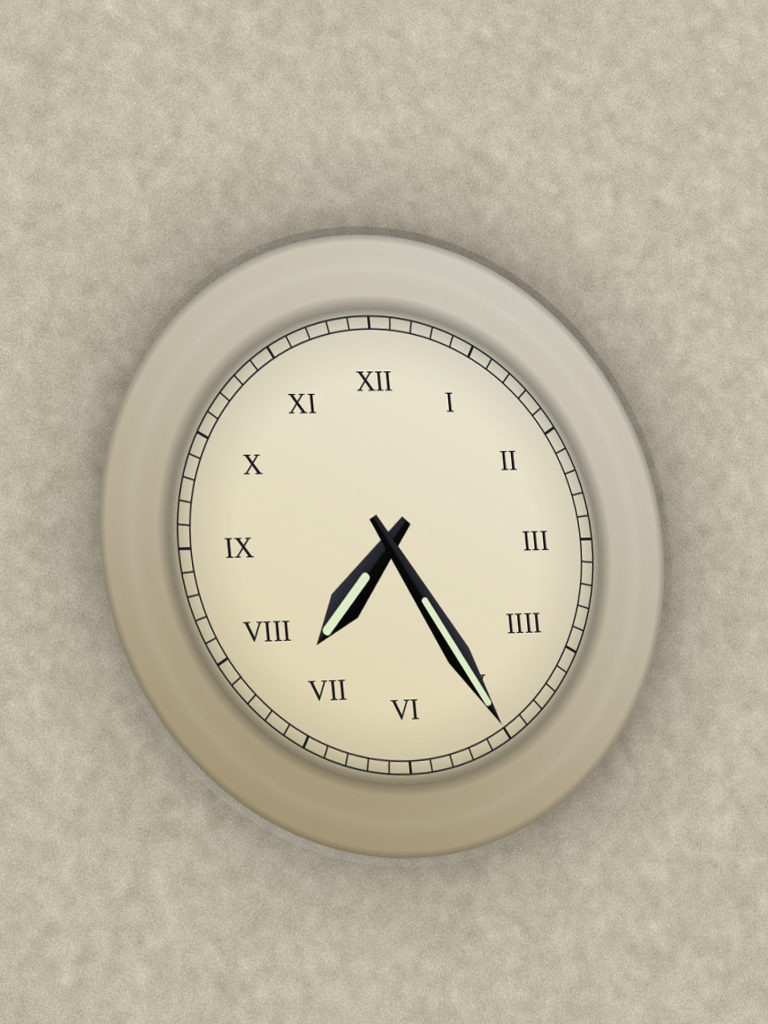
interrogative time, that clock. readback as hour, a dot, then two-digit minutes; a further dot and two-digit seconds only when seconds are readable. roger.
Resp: 7.25
